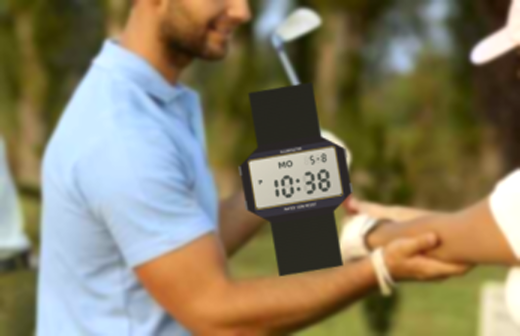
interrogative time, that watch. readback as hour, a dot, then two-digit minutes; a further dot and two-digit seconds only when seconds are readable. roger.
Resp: 10.38
